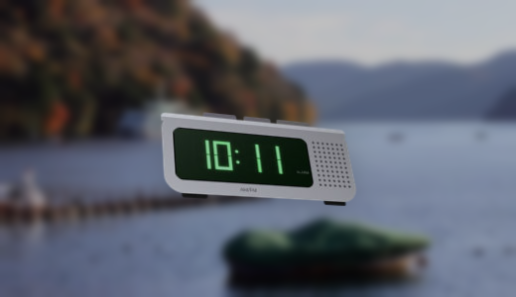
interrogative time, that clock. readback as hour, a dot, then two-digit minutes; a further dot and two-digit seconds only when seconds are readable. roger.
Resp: 10.11
